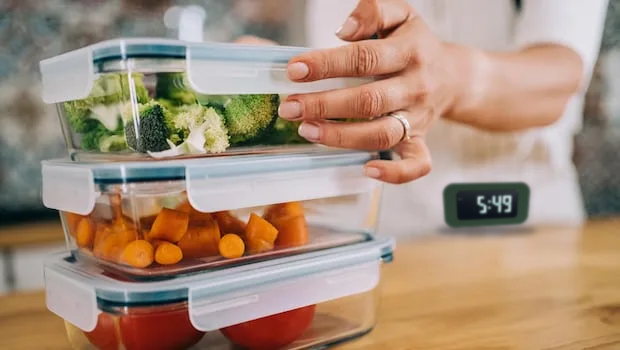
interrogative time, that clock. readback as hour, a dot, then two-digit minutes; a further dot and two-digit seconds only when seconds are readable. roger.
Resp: 5.49
